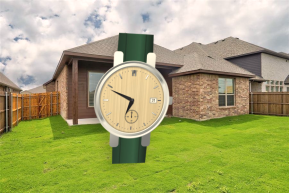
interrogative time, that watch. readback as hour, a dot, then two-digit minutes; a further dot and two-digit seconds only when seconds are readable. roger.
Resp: 6.49
